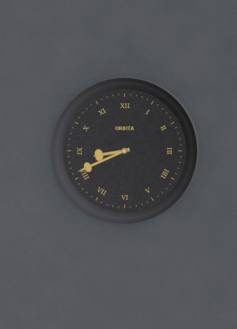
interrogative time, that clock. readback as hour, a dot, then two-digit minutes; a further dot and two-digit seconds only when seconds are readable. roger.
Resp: 8.41
